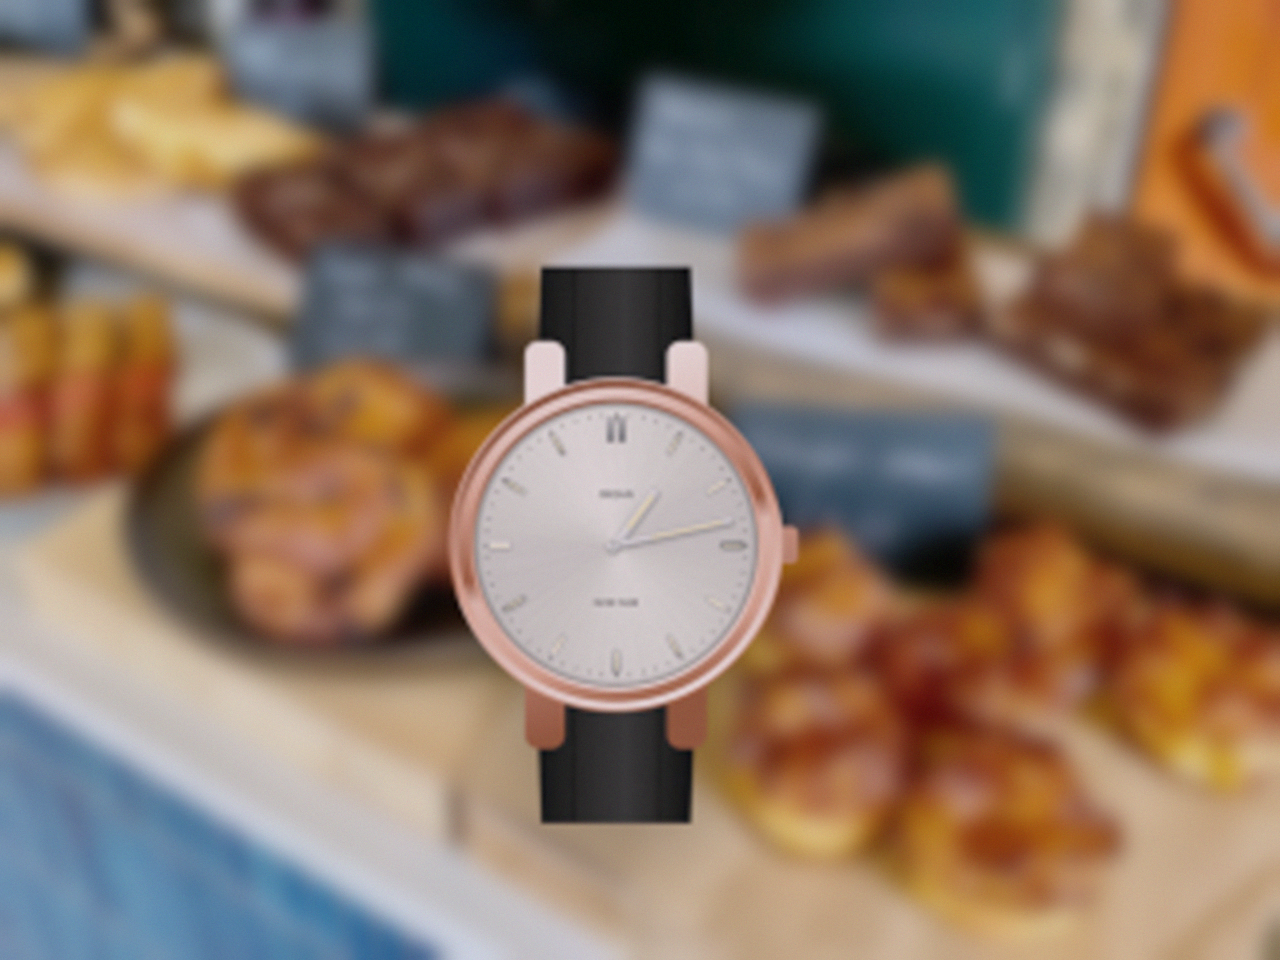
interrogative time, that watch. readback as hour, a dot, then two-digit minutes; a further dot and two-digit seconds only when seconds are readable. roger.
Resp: 1.13
